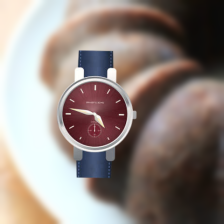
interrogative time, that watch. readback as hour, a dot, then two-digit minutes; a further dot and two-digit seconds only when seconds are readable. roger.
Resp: 4.47
